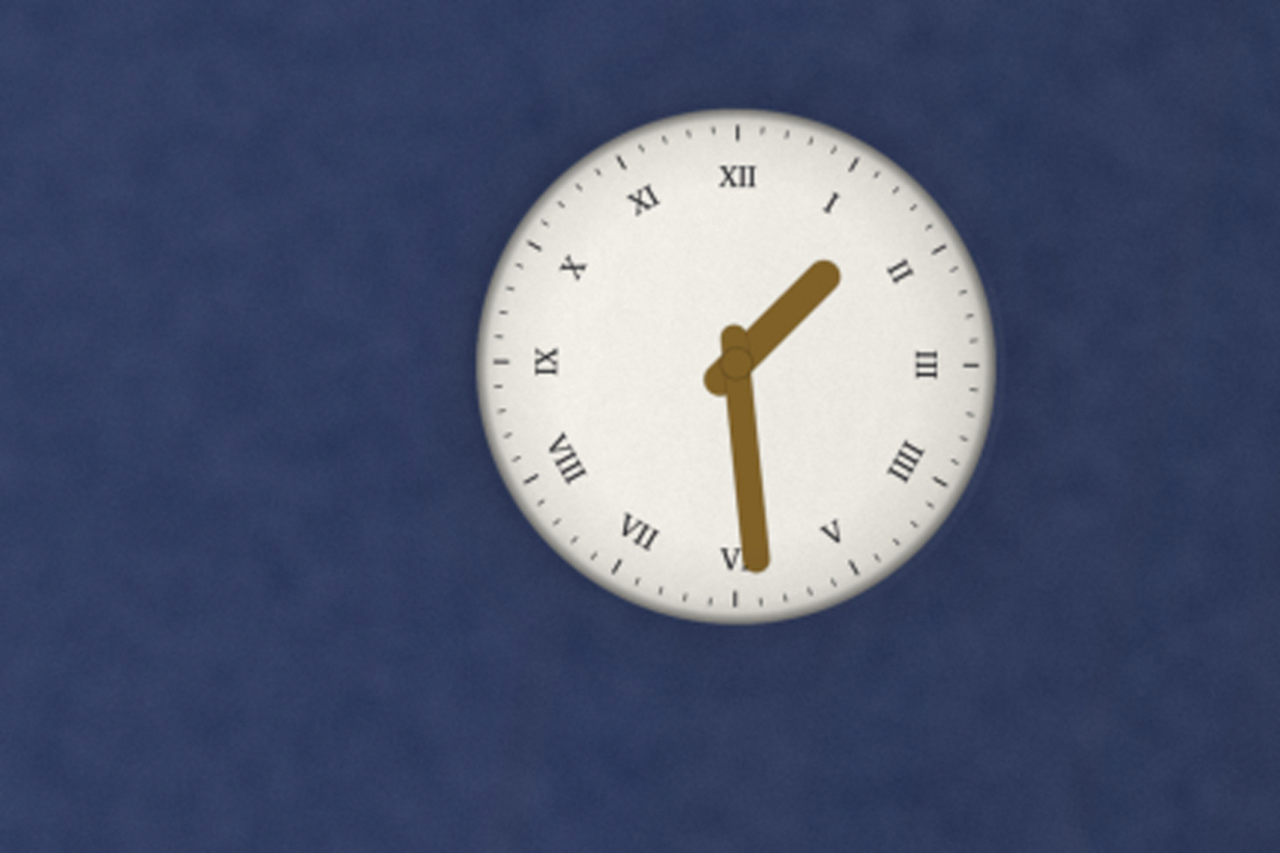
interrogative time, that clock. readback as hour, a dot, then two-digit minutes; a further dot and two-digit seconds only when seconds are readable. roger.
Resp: 1.29
